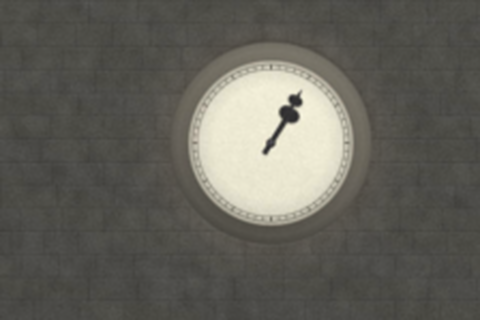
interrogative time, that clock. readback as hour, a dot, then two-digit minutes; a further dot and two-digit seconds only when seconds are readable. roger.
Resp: 1.05
